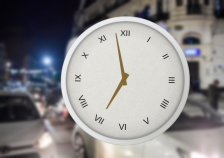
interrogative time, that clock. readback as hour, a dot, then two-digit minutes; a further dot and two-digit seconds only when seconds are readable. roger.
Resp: 6.58
